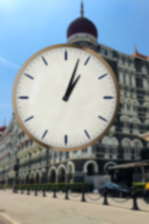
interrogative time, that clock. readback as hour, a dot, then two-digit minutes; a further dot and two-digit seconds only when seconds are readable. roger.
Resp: 1.03
